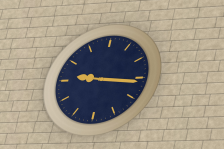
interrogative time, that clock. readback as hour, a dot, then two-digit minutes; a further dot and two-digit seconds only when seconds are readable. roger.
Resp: 9.16
